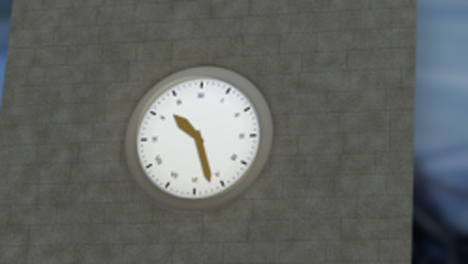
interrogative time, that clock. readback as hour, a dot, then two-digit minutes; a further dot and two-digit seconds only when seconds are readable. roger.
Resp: 10.27
